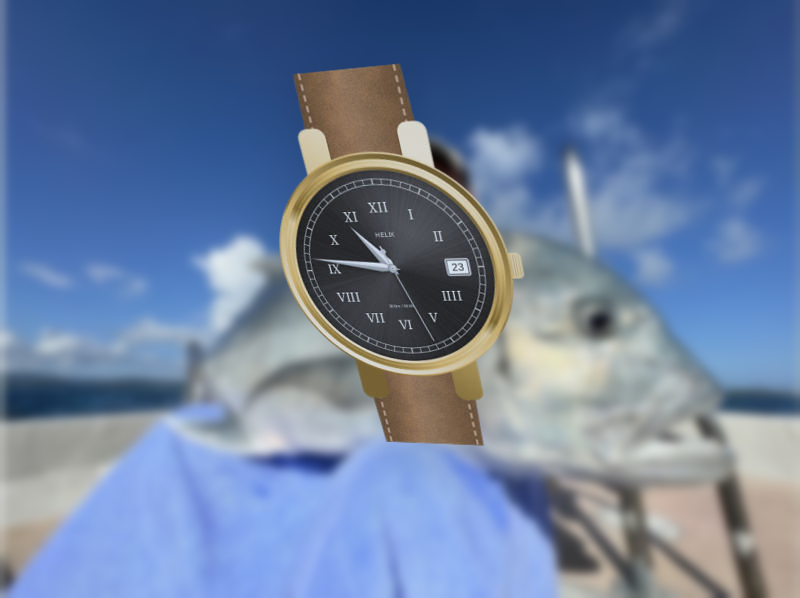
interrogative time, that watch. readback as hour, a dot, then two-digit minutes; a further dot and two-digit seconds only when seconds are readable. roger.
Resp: 10.46.27
